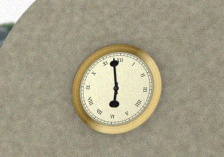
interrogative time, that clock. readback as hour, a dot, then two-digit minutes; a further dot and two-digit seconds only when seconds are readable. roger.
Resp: 5.58
